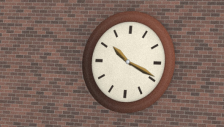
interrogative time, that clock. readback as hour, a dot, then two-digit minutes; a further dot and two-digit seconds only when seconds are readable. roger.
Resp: 10.19
